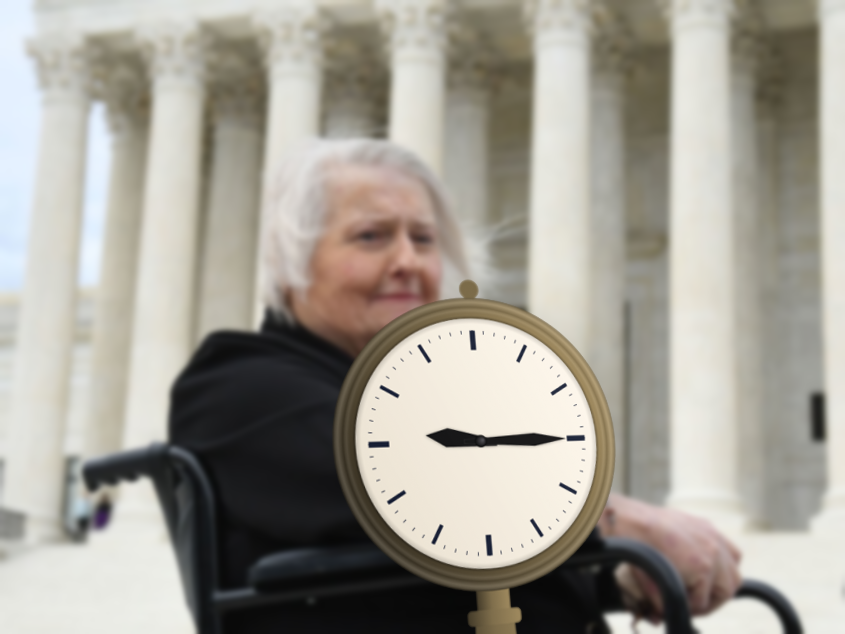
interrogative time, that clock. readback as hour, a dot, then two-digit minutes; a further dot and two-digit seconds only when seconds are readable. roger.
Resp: 9.15
